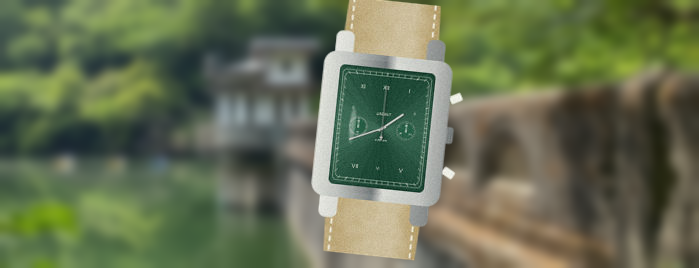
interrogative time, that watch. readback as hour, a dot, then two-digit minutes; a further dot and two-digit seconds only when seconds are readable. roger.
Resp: 1.41
